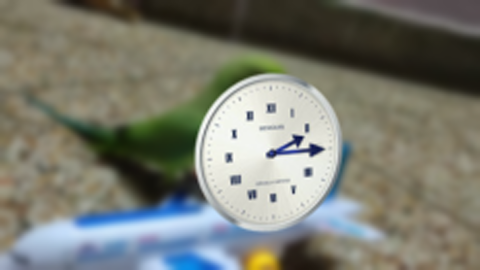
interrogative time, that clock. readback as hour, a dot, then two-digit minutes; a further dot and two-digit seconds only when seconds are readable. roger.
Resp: 2.15
